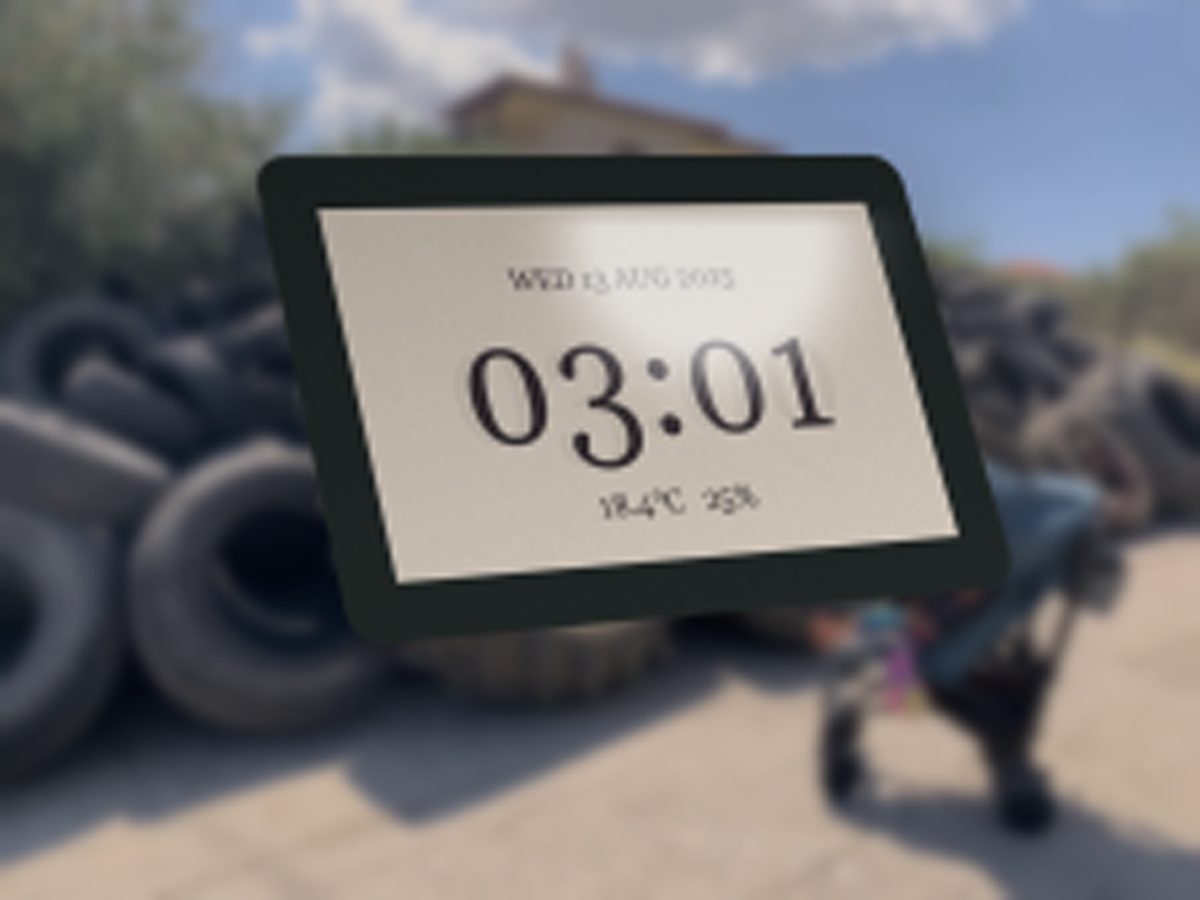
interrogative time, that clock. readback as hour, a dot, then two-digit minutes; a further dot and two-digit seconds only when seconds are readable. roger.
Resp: 3.01
